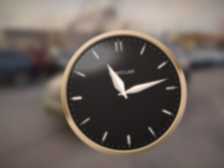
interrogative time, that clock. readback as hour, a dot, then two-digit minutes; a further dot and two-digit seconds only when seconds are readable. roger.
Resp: 11.13
